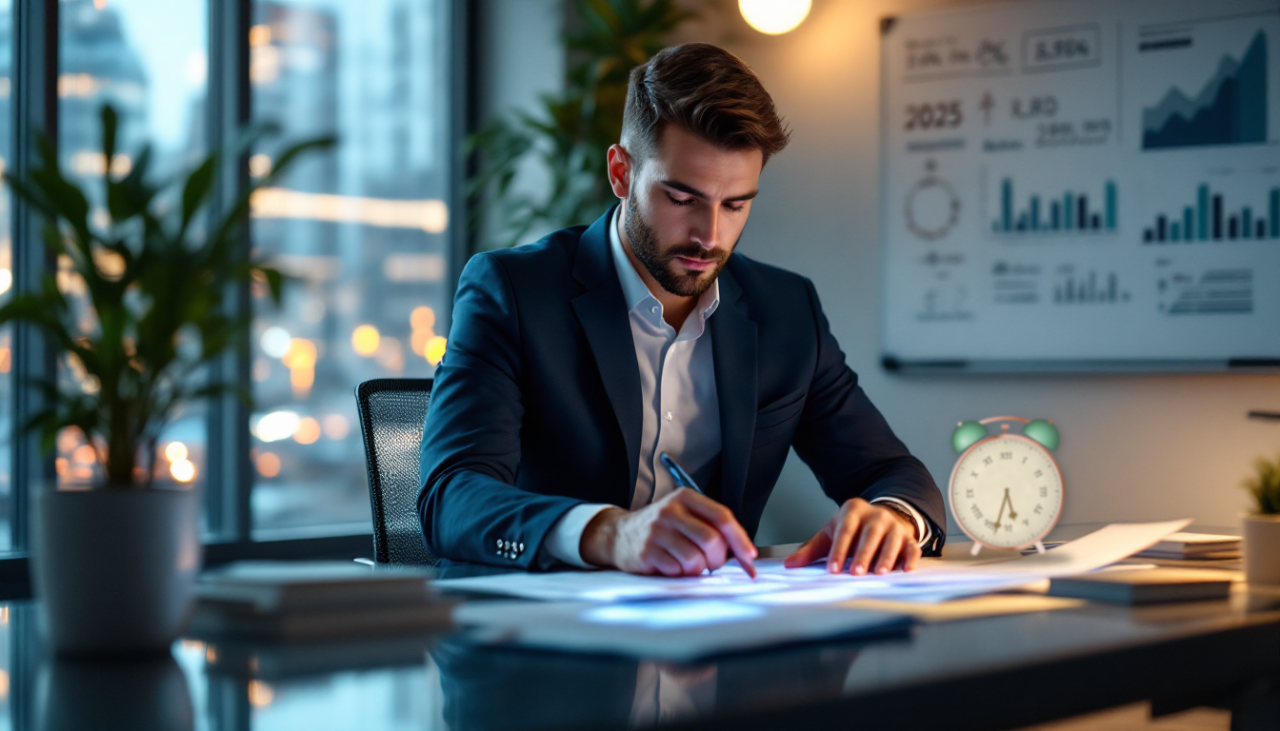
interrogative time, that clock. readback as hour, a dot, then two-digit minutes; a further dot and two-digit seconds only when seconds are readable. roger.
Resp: 5.33
